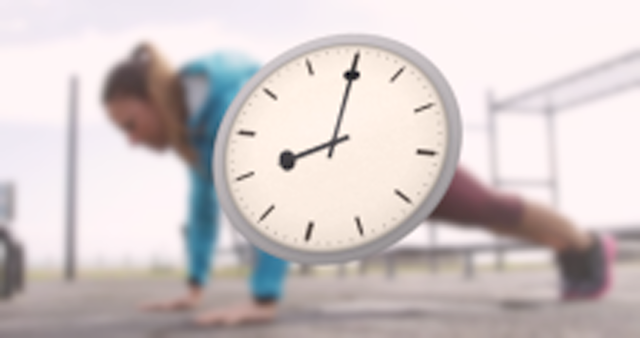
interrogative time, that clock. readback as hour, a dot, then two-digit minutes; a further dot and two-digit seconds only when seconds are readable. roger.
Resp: 8.00
